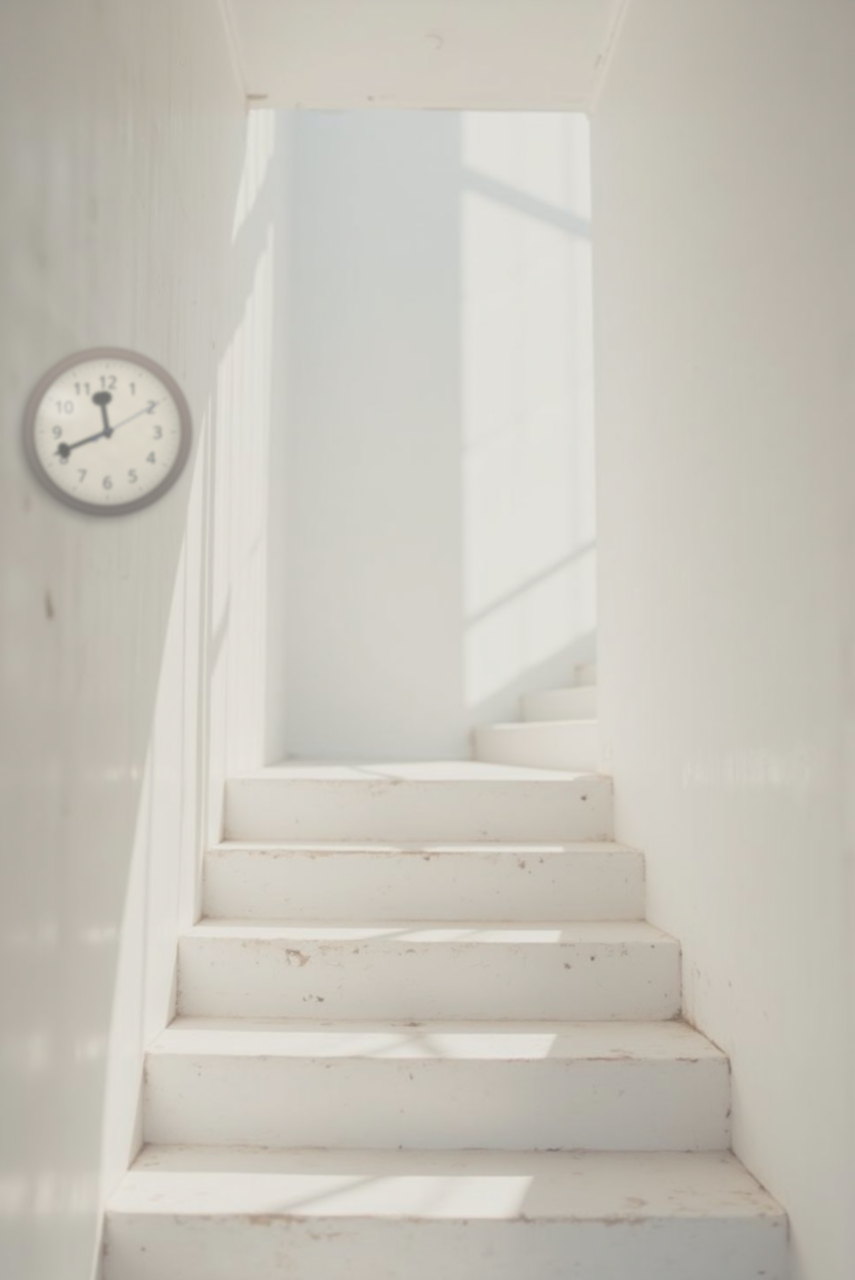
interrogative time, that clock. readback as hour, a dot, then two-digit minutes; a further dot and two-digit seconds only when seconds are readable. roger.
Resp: 11.41.10
